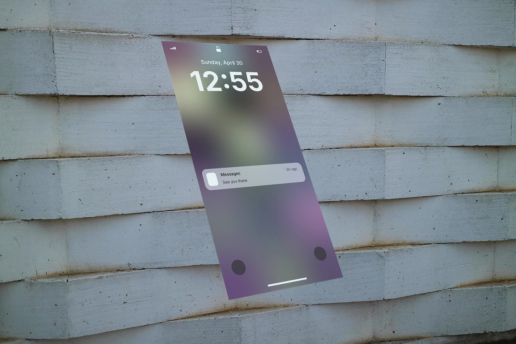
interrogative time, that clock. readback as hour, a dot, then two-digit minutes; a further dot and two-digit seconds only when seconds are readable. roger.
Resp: 12.55
